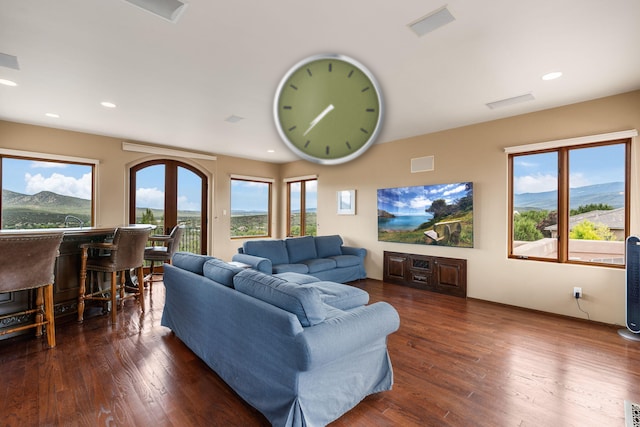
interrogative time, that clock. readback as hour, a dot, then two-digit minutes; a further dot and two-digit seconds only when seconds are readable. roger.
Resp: 7.37
